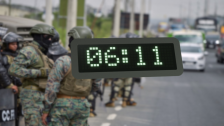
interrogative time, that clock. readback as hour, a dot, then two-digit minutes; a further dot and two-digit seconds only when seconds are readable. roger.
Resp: 6.11
